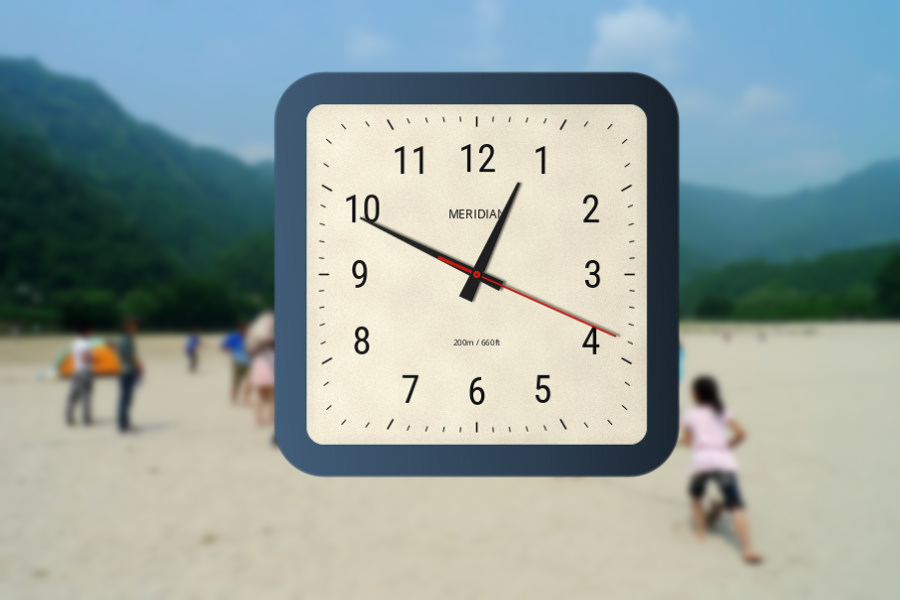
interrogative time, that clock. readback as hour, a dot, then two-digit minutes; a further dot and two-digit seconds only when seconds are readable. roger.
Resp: 12.49.19
